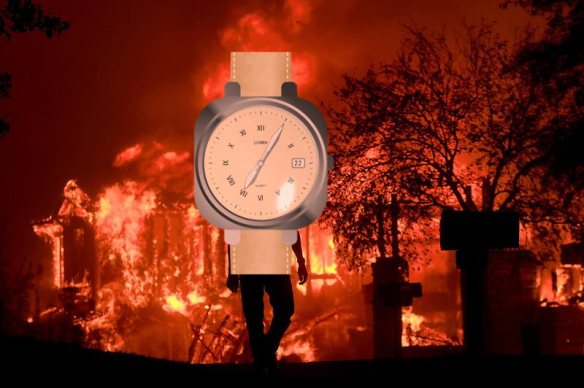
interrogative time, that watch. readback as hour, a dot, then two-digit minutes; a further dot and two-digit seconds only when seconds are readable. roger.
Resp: 7.05
